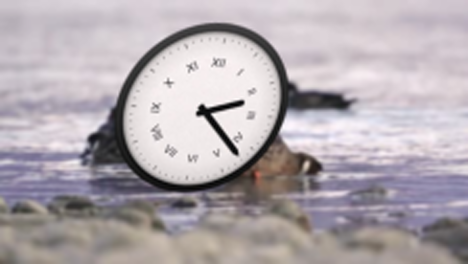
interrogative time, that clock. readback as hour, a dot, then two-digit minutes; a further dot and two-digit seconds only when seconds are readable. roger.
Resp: 2.22
